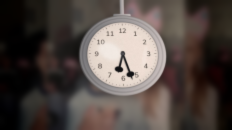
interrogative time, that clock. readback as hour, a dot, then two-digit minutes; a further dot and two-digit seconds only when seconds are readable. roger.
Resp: 6.27
